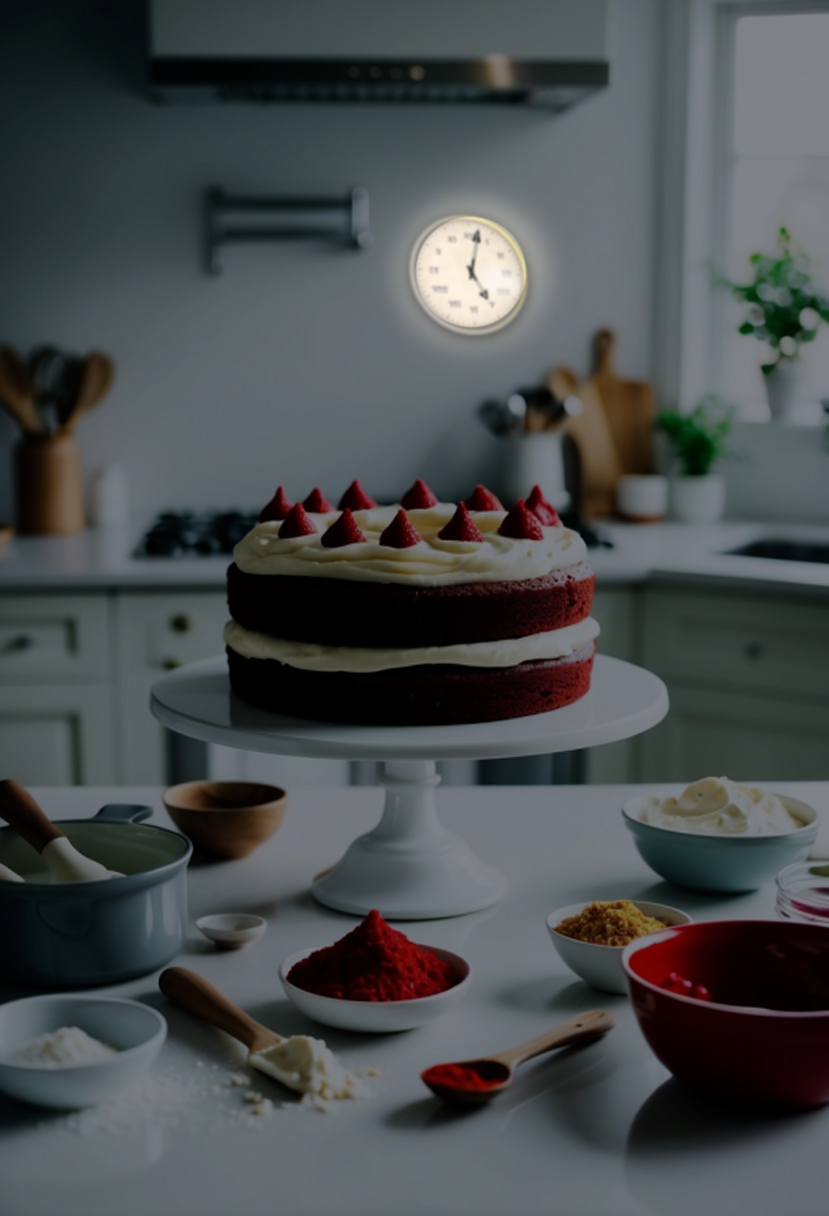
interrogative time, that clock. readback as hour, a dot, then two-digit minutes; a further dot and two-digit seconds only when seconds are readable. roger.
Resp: 5.02
